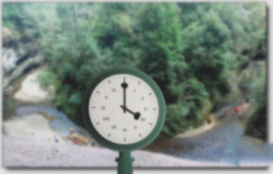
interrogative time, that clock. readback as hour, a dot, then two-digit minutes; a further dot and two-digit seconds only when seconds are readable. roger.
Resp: 4.00
